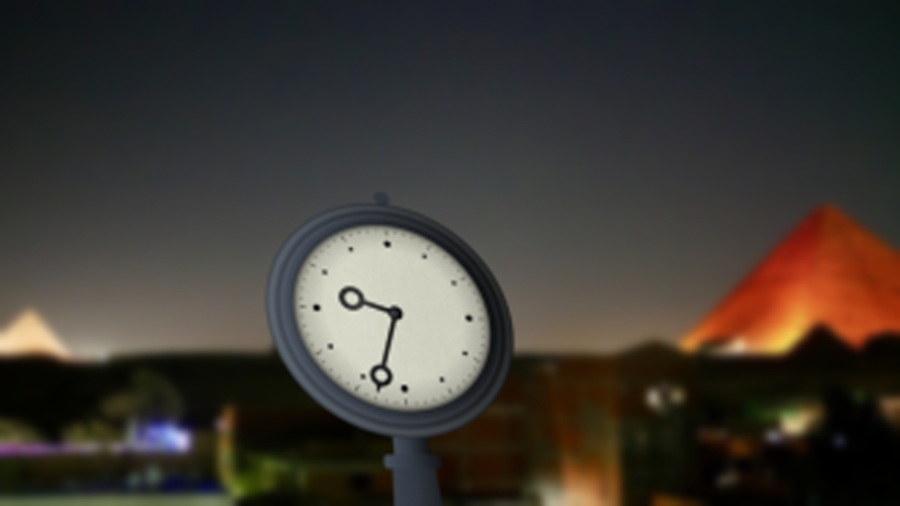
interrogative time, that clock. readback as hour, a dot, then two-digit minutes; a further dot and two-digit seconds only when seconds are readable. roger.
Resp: 9.33
